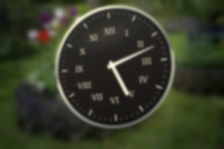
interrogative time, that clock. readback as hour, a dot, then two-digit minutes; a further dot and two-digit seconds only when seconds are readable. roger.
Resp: 5.12
